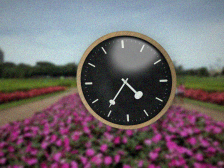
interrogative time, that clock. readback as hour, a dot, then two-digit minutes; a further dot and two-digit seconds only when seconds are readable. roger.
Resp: 4.36
